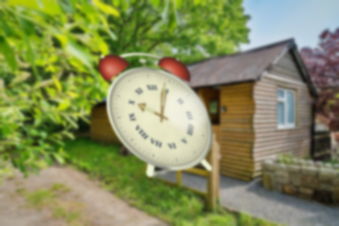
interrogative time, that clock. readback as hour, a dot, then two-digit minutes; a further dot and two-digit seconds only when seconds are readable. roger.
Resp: 10.04
